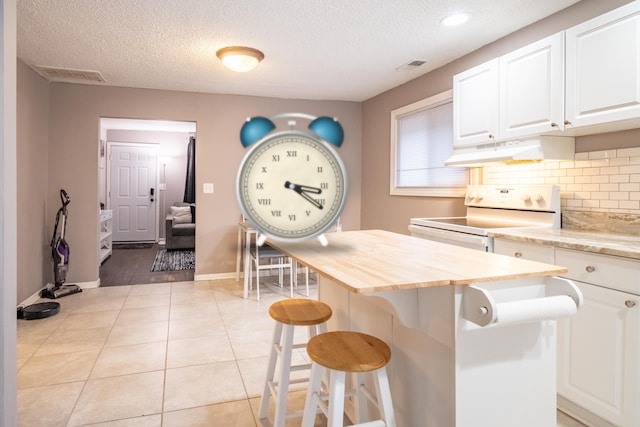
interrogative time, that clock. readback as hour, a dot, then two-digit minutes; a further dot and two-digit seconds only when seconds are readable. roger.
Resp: 3.21
